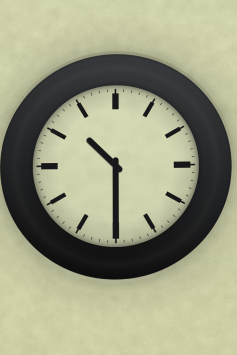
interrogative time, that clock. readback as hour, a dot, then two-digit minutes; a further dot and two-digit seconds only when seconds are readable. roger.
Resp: 10.30
